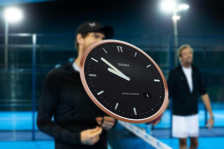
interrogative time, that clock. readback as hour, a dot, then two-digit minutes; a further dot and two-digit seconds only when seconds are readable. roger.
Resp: 9.52
